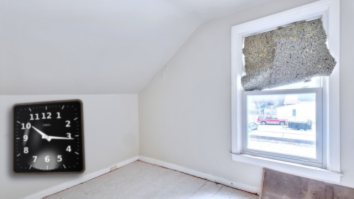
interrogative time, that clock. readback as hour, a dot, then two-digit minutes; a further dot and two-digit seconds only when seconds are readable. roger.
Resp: 10.16
